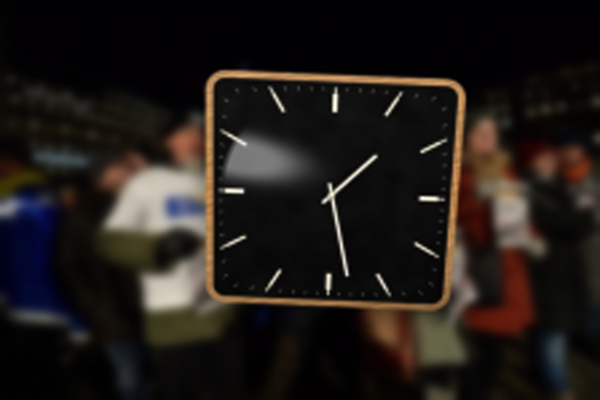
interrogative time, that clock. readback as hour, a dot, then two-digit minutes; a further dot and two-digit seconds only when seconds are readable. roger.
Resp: 1.28
